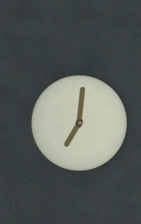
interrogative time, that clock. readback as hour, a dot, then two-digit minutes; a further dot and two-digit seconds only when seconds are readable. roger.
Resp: 7.01
